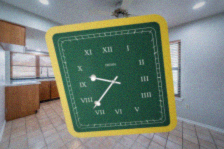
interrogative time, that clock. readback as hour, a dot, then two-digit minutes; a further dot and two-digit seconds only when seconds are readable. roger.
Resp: 9.37
